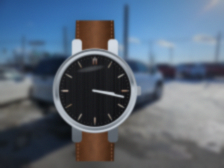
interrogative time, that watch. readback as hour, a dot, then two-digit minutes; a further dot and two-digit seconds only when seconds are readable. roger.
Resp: 3.17
